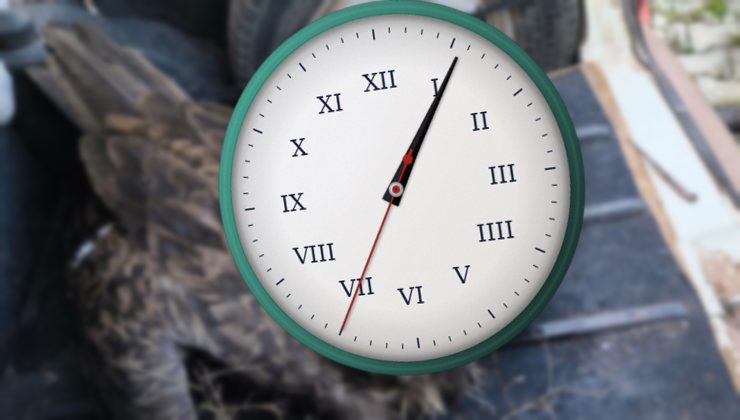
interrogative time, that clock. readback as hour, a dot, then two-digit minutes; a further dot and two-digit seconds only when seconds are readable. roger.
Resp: 1.05.35
